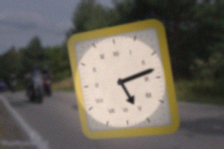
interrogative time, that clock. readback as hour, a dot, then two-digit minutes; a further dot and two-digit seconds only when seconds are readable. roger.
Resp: 5.13
